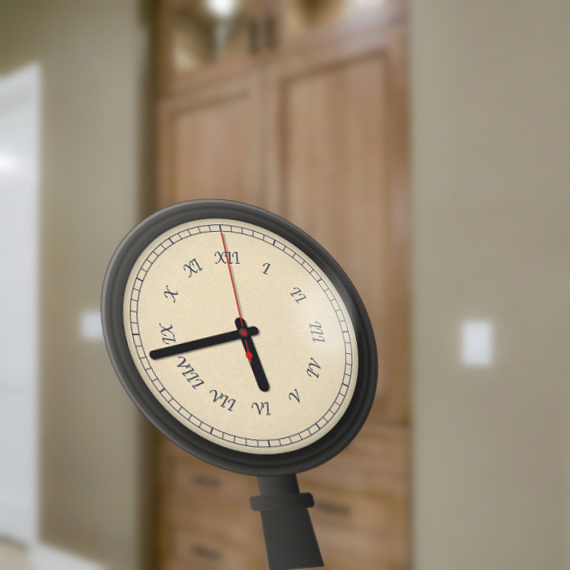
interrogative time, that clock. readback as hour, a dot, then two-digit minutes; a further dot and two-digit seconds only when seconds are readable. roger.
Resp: 5.43.00
